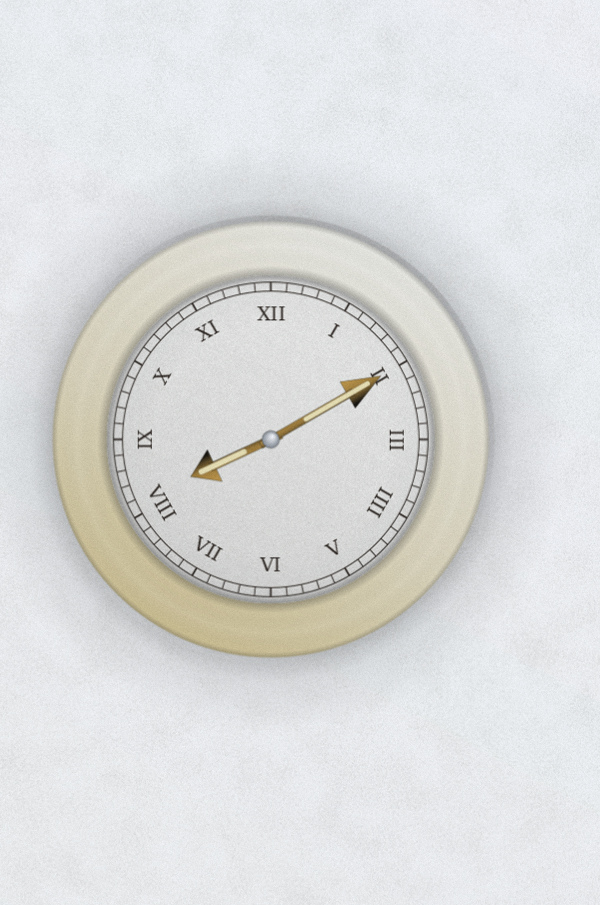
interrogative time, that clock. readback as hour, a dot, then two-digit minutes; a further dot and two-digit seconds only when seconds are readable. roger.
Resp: 8.10
